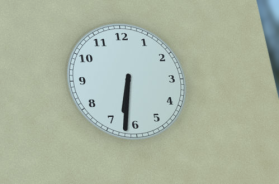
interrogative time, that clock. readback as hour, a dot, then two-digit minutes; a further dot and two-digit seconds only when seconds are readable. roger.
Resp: 6.32
